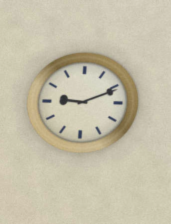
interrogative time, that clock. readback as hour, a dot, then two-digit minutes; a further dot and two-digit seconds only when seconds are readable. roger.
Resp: 9.11
